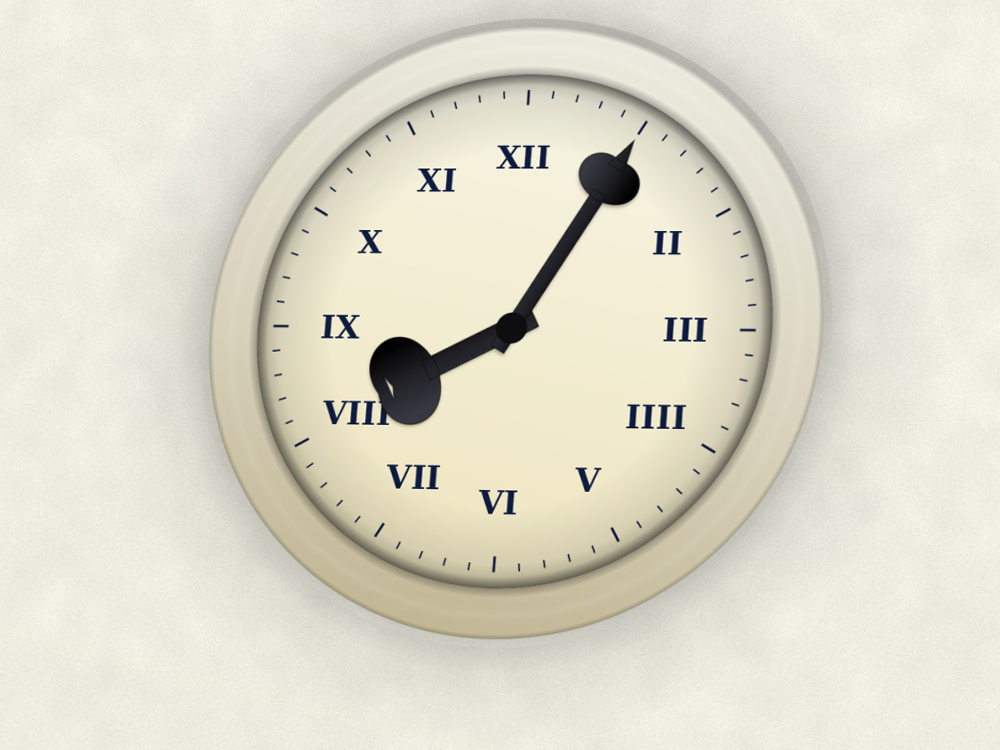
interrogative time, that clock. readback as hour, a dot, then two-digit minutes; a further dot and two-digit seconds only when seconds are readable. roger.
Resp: 8.05
